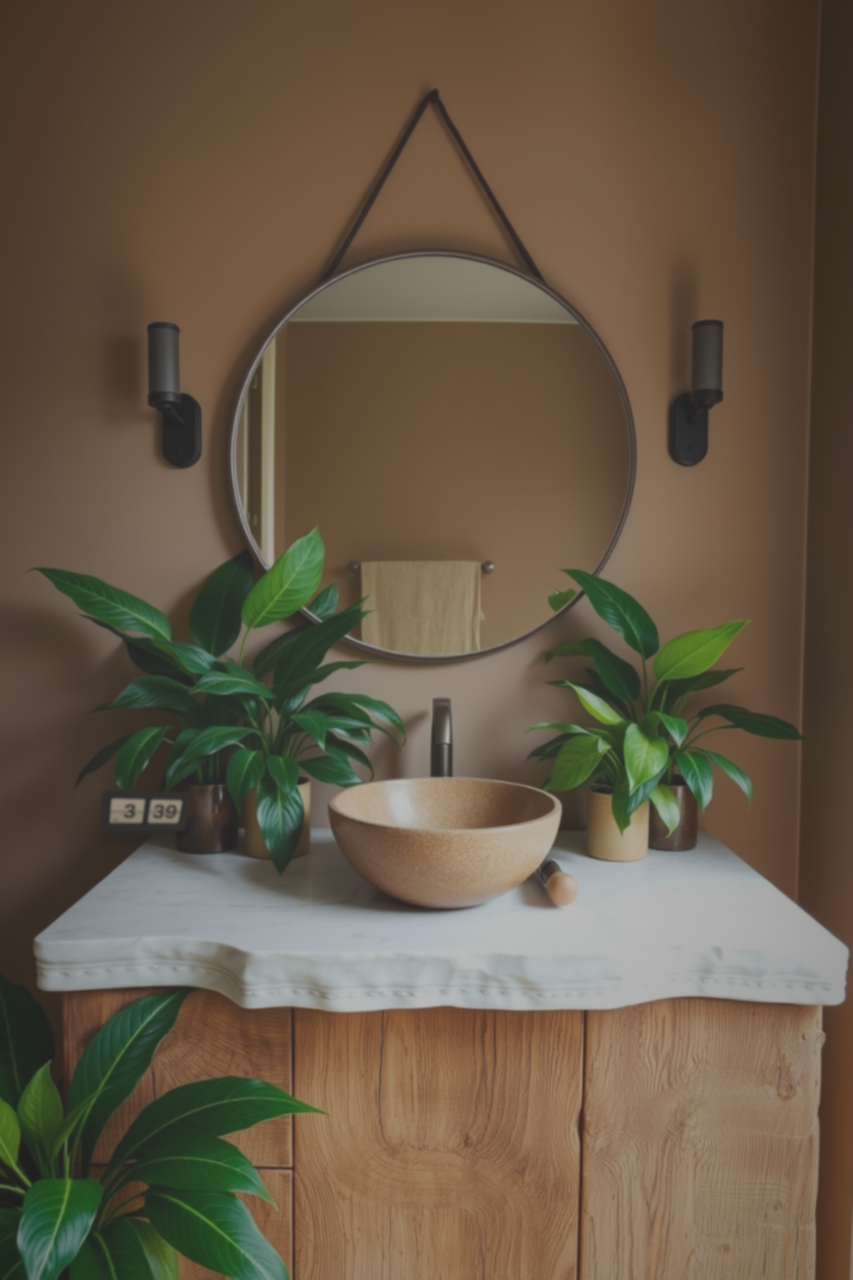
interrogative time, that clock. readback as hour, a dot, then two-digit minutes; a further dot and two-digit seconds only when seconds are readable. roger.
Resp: 3.39
